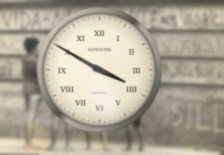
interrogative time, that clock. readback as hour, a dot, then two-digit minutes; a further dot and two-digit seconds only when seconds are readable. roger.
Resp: 3.50
